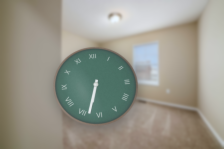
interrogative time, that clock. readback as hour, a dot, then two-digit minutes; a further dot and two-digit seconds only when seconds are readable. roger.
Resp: 6.33
